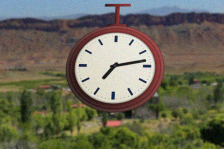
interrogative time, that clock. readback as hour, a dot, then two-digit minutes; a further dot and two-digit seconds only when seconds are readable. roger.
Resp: 7.13
